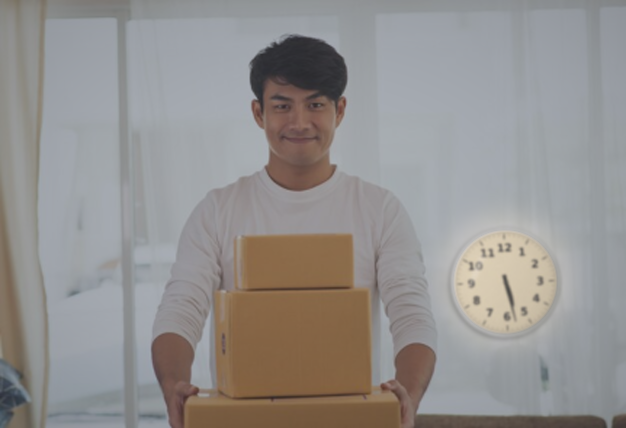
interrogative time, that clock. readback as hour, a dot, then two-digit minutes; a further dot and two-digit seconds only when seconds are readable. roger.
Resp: 5.28
